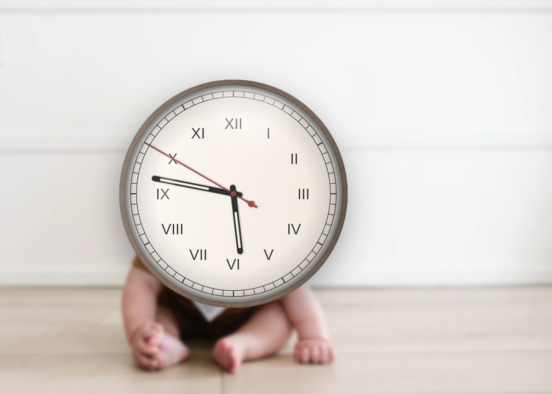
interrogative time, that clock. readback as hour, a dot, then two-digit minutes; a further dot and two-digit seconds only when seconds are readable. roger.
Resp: 5.46.50
